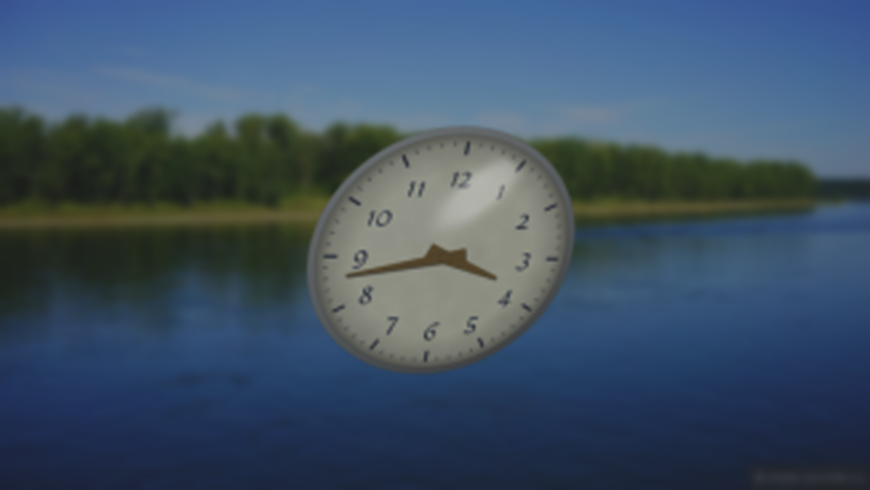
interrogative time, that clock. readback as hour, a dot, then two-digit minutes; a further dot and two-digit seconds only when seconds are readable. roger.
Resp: 3.43
